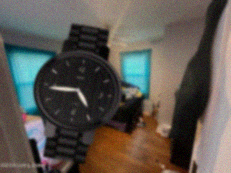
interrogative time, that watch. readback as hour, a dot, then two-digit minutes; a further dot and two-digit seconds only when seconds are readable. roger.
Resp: 4.44
